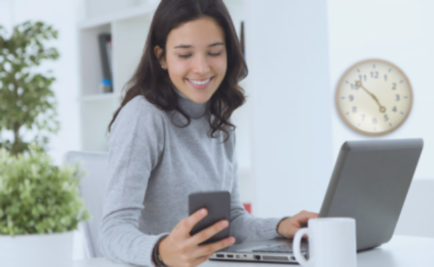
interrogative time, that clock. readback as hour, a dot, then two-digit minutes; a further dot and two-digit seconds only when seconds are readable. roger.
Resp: 4.52
